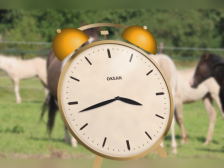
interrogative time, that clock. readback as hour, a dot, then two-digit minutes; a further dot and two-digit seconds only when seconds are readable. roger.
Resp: 3.43
